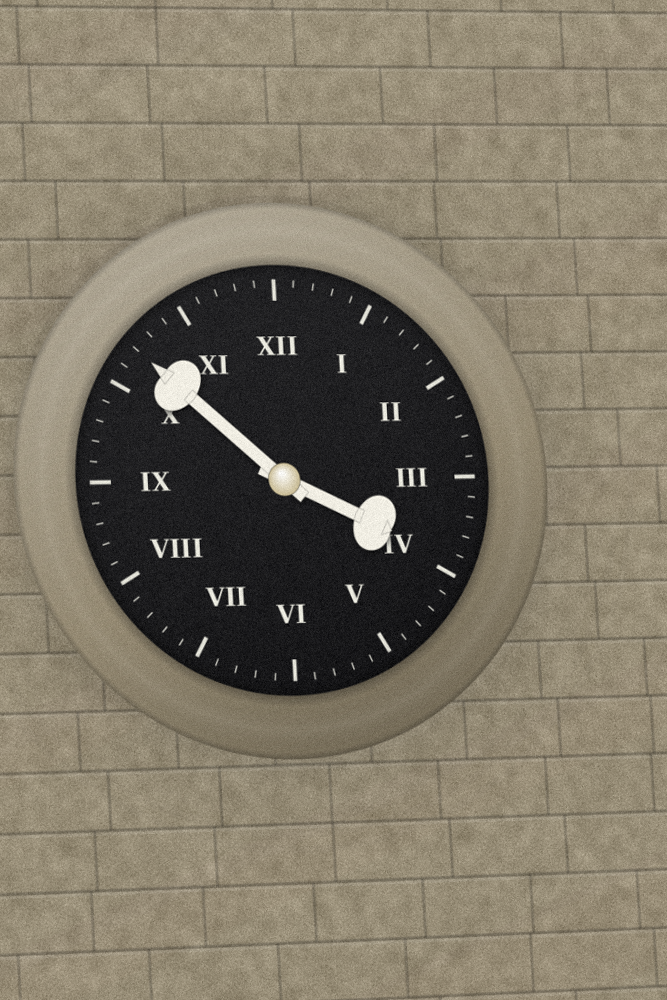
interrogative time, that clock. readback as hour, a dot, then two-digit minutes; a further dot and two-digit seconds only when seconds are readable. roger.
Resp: 3.52
